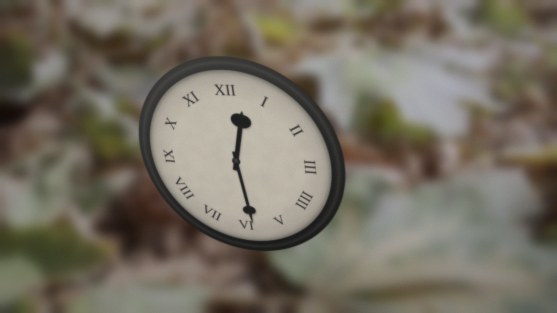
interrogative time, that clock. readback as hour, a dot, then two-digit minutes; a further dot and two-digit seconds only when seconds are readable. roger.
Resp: 12.29
